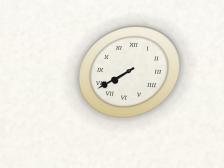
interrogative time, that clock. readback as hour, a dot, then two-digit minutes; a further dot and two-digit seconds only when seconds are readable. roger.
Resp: 7.39
